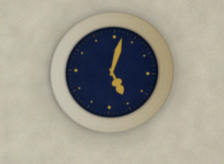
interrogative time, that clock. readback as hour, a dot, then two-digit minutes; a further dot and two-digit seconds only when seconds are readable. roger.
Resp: 5.02
